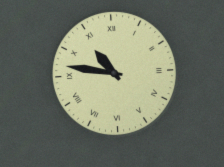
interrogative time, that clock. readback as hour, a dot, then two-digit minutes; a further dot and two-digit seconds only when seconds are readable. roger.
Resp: 10.47
